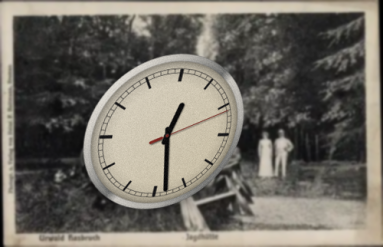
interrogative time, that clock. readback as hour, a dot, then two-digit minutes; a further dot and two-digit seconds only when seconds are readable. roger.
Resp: 12.28.11
